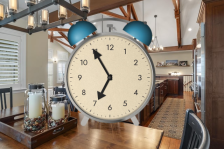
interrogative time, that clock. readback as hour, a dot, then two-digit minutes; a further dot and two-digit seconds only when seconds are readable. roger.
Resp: 6.55
